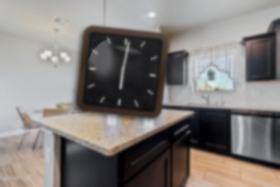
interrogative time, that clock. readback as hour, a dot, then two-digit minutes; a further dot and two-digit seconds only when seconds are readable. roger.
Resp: 6.01
